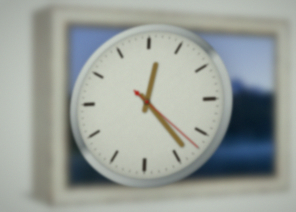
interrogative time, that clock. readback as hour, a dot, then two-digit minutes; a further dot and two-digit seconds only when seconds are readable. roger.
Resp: 12.23.22
